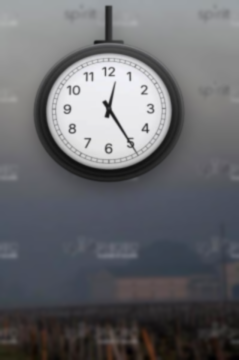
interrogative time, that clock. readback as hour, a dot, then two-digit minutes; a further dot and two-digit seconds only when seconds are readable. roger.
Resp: 12.25
